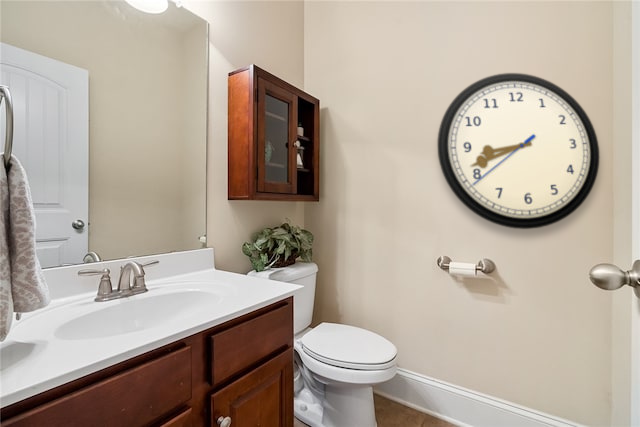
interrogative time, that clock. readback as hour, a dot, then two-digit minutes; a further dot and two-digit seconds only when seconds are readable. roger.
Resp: 8.41.39
